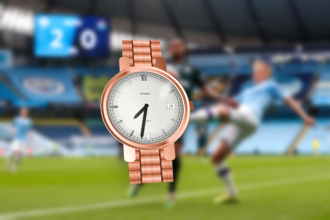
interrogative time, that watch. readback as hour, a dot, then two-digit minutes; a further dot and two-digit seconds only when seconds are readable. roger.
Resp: 7.32
